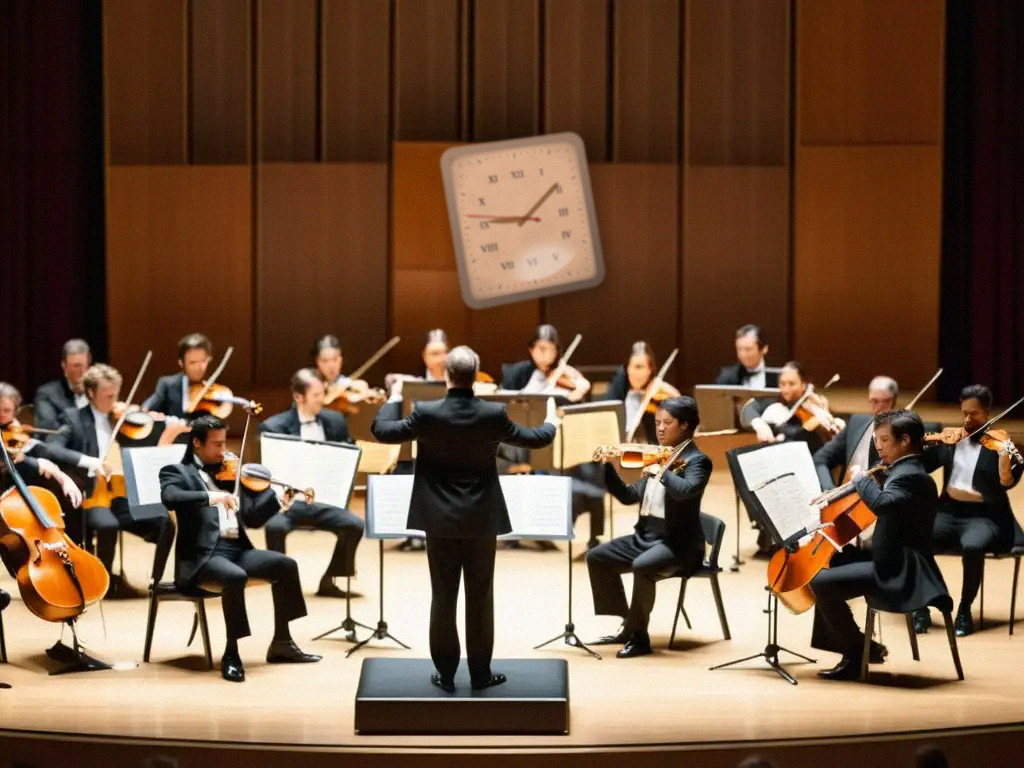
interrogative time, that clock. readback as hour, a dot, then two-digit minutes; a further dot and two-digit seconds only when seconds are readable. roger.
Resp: 9.08.47
